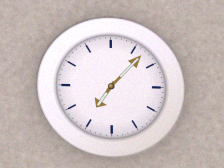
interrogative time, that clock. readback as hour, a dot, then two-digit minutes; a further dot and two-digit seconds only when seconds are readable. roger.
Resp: 7.07
